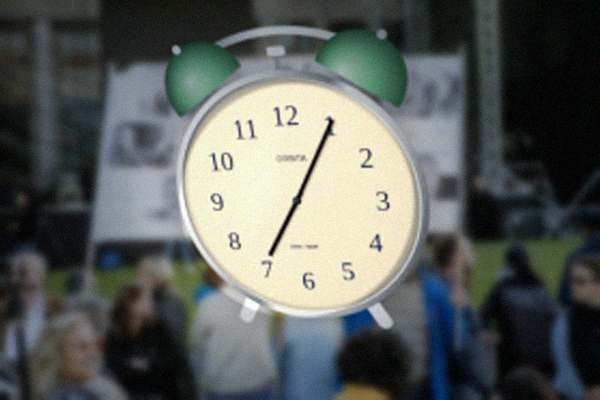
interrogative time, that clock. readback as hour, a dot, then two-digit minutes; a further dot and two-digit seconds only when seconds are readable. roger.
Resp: 7.05
